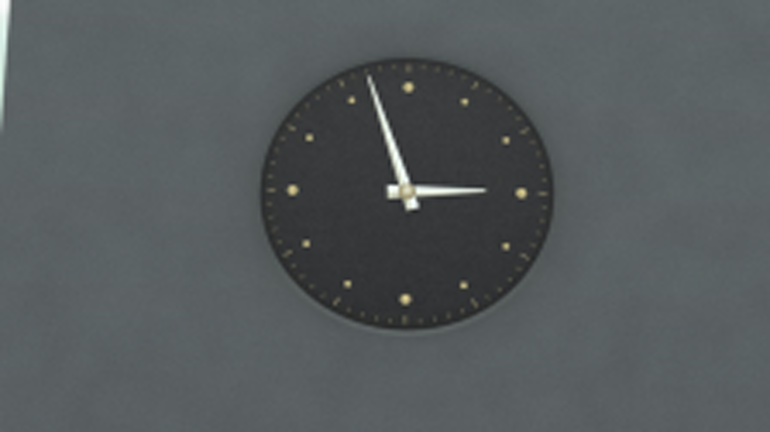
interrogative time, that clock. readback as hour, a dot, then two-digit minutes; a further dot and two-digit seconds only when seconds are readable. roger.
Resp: 2.57
